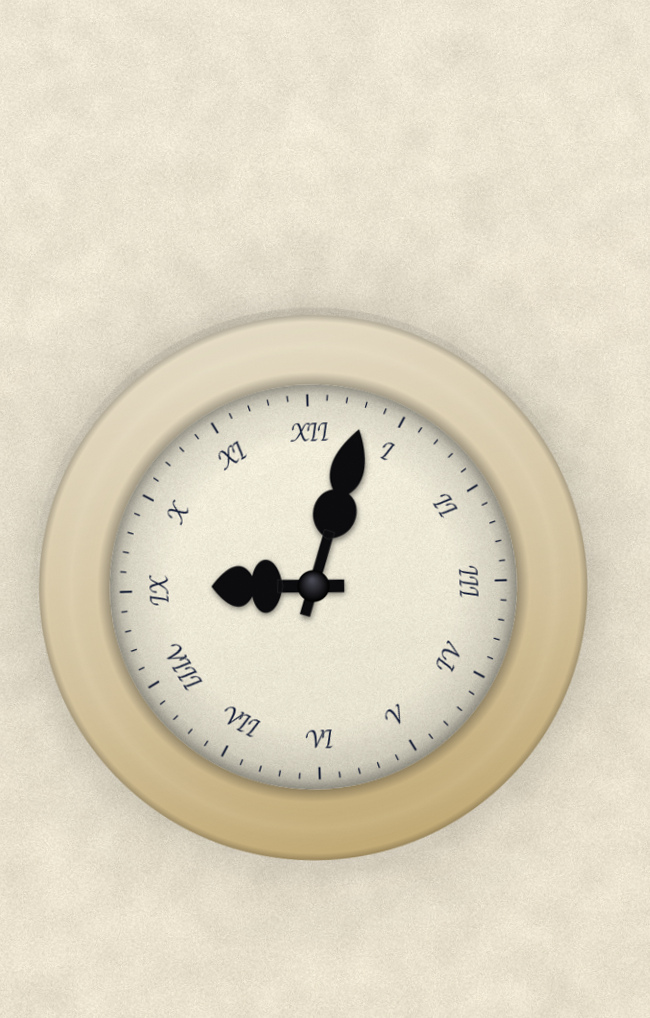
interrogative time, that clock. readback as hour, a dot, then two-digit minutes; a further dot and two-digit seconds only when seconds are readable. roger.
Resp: 9.03
